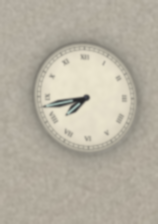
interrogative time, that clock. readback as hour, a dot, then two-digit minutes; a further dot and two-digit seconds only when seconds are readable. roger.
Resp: 7.43
